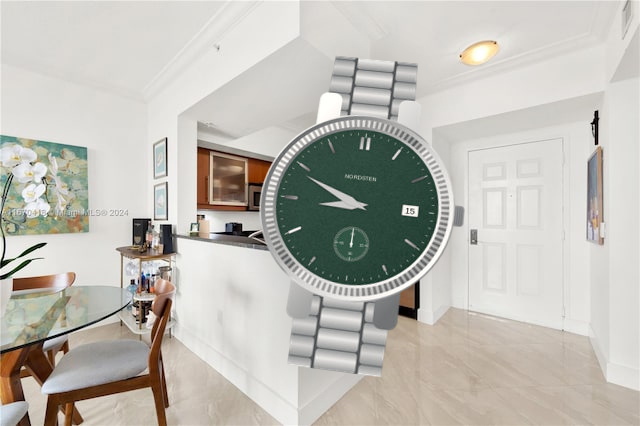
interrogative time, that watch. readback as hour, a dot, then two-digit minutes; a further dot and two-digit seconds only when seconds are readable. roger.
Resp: 8.49
